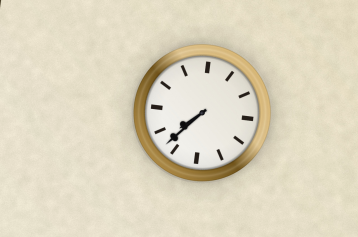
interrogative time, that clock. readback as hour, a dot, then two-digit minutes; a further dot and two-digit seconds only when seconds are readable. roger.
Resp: 7.37
